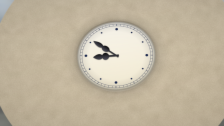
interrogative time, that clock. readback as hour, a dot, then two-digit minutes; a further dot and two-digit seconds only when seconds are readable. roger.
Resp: 8.51
